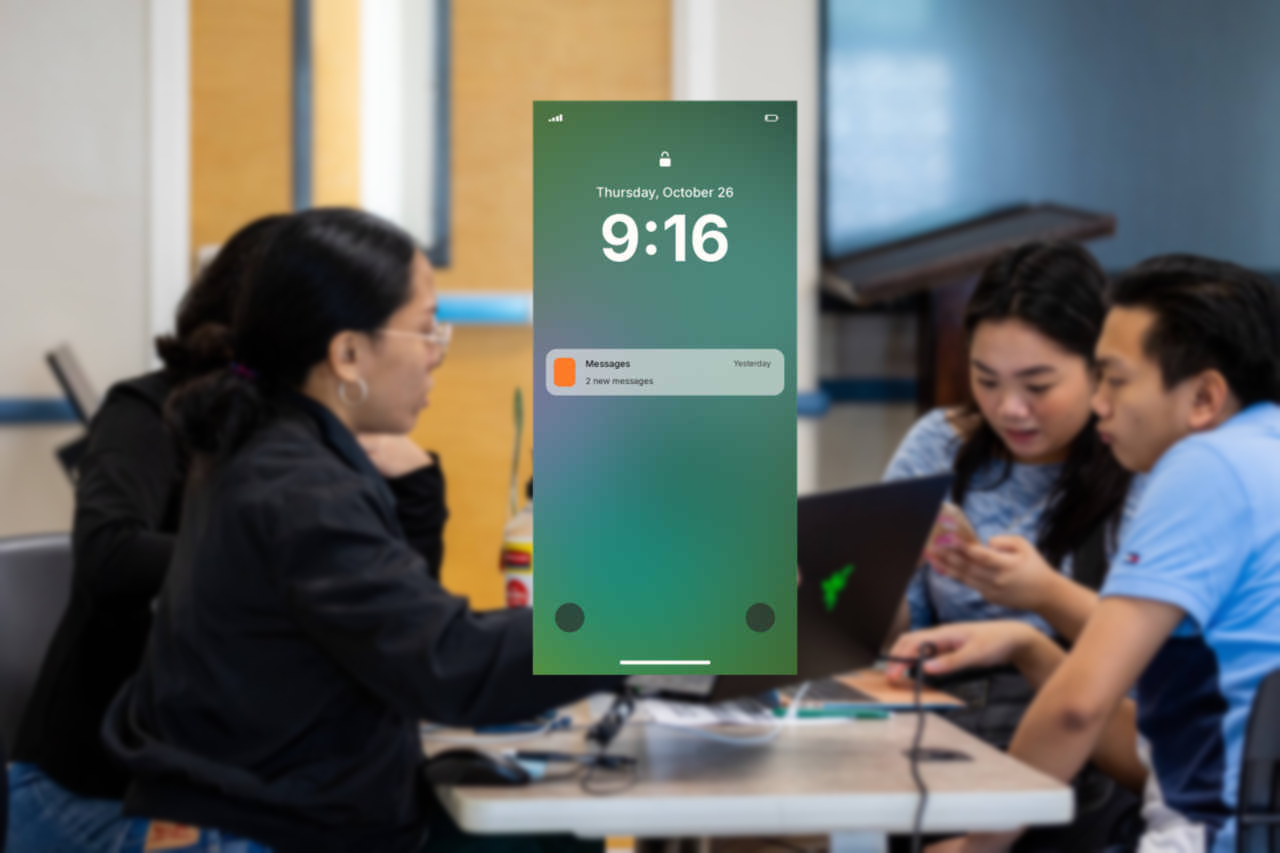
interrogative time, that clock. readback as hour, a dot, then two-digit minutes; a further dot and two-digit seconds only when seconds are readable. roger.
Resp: 9.16
